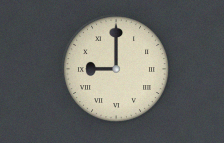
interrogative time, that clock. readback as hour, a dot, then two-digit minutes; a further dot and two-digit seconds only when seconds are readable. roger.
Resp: 9.00
